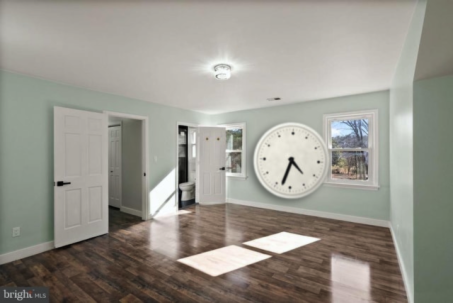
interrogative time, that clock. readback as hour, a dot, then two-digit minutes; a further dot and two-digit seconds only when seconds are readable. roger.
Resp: 4.33
